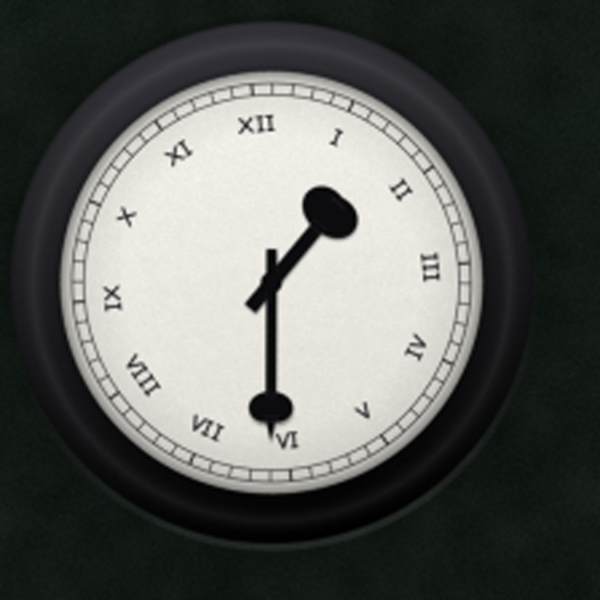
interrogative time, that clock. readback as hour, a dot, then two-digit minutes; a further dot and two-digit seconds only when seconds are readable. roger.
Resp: 1.31
